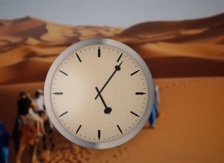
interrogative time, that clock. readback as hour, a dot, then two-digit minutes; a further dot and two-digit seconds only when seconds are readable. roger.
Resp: 5.06
